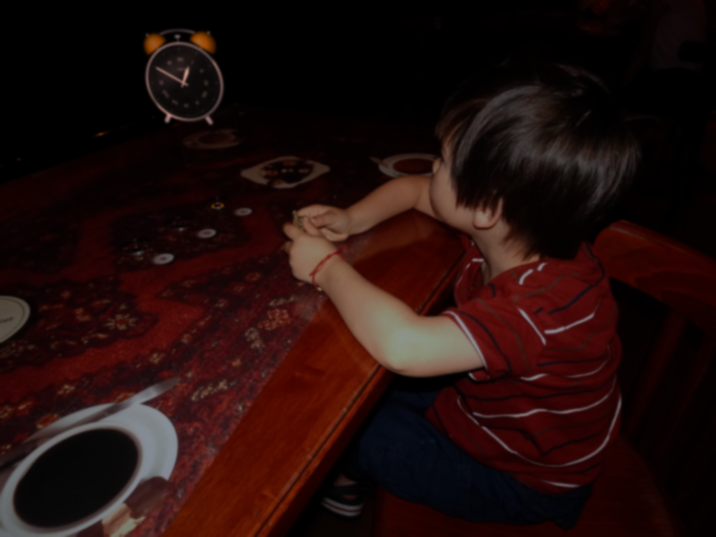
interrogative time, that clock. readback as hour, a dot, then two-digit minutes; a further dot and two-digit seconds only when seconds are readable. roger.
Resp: 12.50
